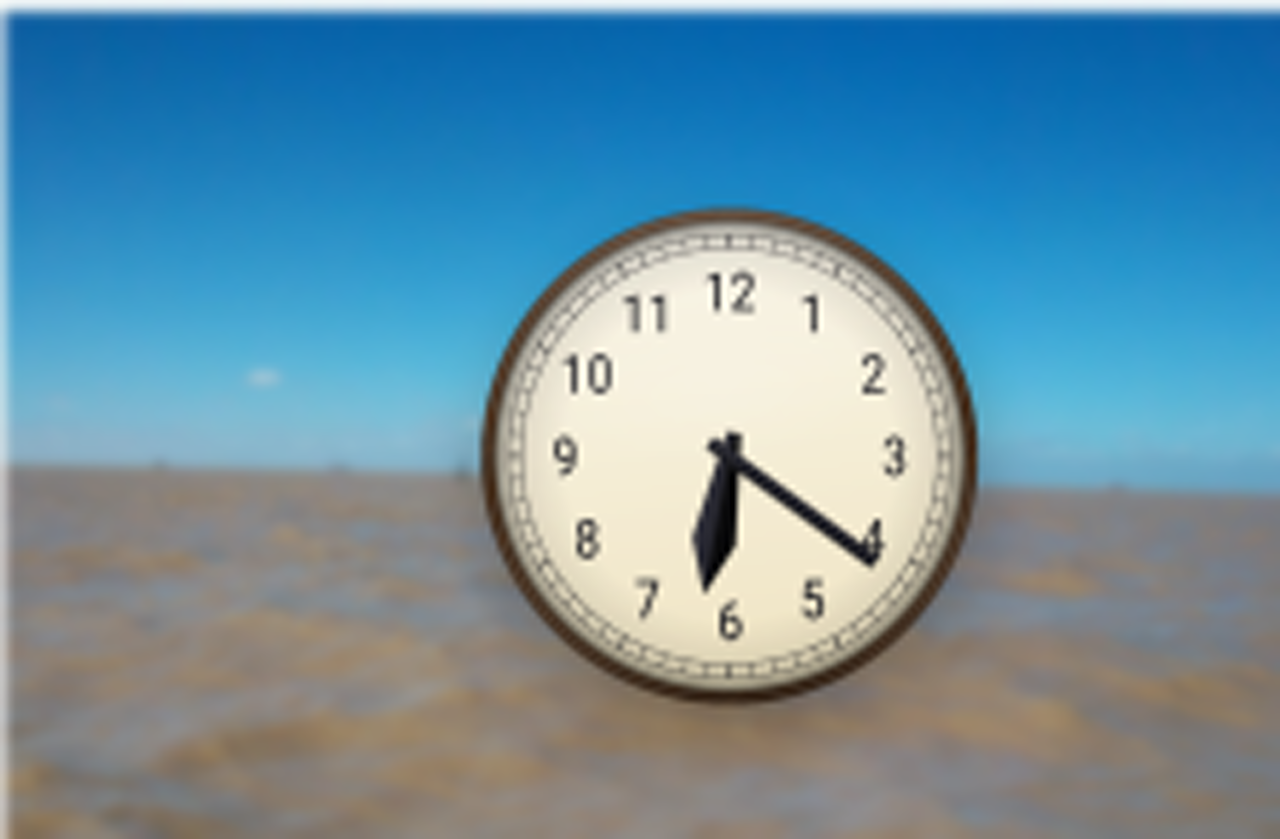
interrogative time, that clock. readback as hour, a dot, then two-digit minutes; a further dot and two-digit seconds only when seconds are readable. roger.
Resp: 6.21
